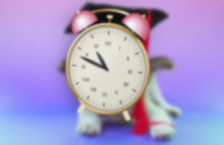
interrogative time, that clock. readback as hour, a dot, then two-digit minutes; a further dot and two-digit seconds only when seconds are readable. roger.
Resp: 10.48
